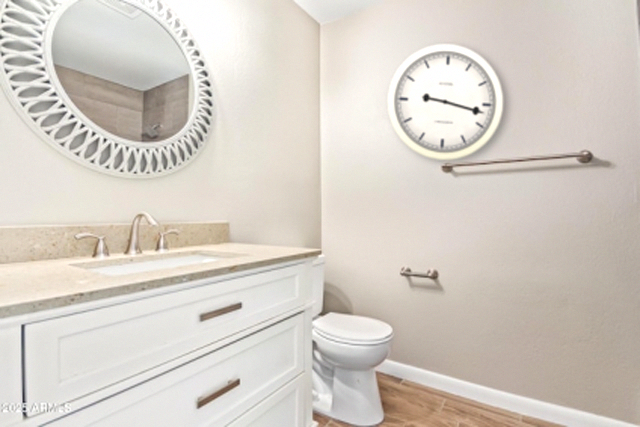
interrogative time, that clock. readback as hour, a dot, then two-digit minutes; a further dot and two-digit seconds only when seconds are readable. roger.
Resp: 9.17
